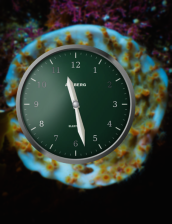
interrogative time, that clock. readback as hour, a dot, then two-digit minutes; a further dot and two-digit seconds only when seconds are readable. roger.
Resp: 11.28
